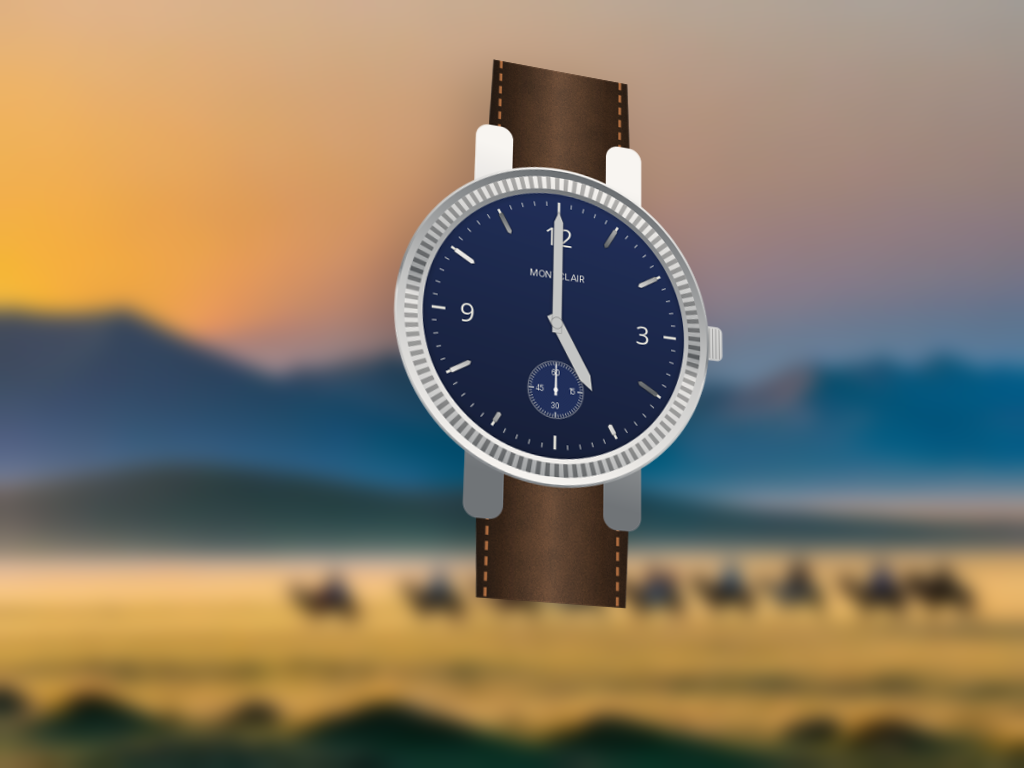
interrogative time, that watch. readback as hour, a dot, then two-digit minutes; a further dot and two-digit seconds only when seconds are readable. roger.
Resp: 5.00
